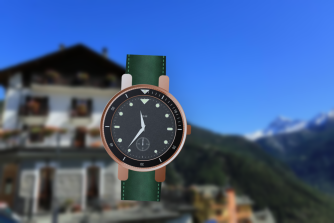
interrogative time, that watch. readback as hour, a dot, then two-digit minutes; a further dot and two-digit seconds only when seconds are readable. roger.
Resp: 11.36
